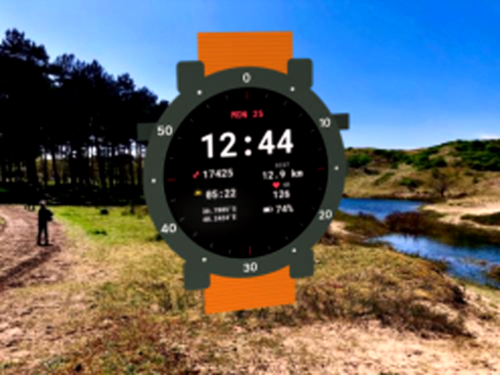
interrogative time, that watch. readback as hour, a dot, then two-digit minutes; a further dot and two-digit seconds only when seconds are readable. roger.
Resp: 12.44
